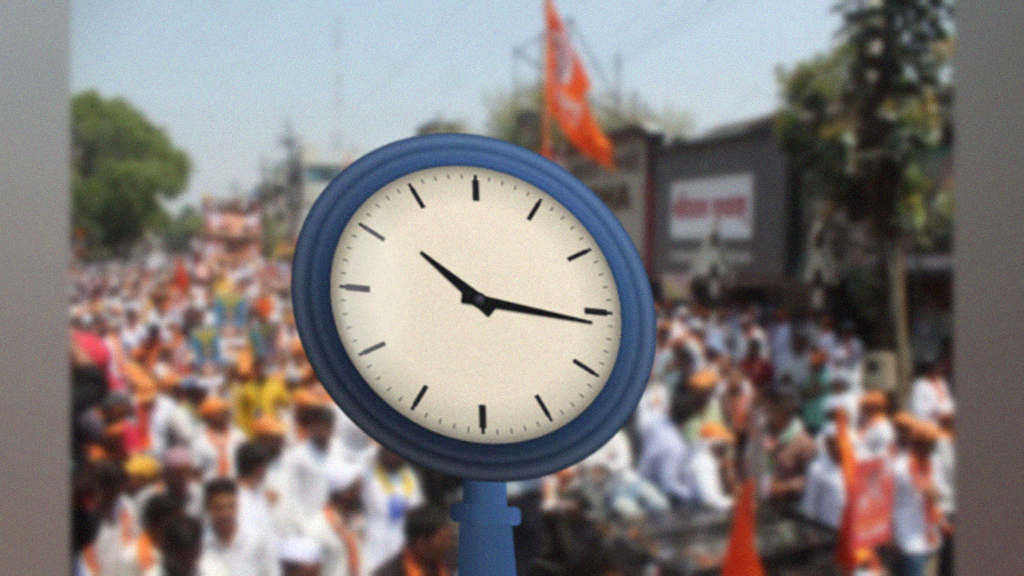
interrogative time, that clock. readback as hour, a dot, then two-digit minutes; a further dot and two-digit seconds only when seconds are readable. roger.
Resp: 10.16
